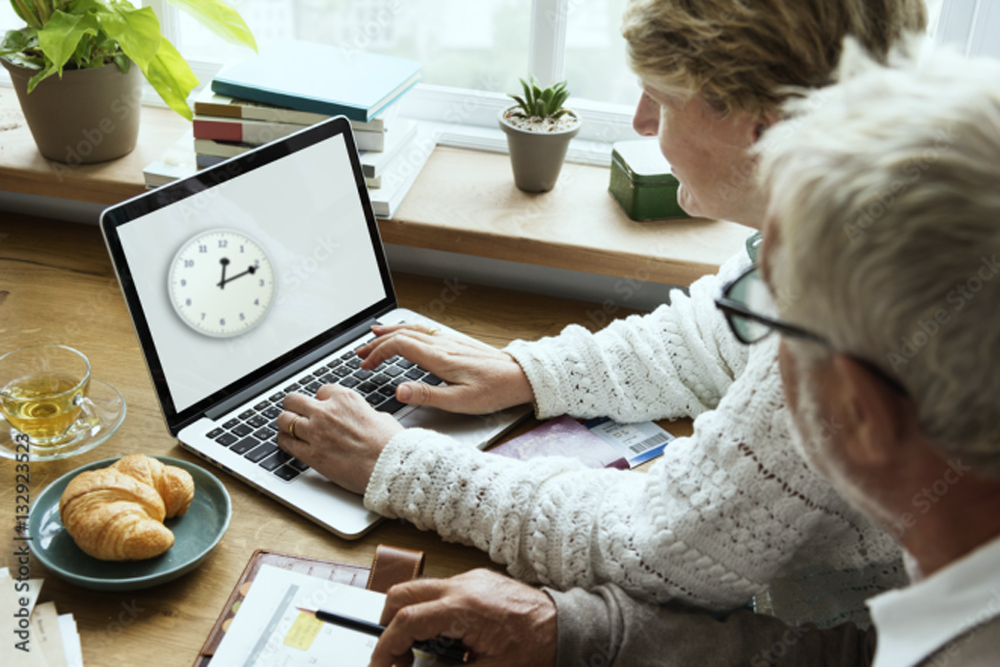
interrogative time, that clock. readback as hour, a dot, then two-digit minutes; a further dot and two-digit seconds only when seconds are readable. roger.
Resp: 12.11
